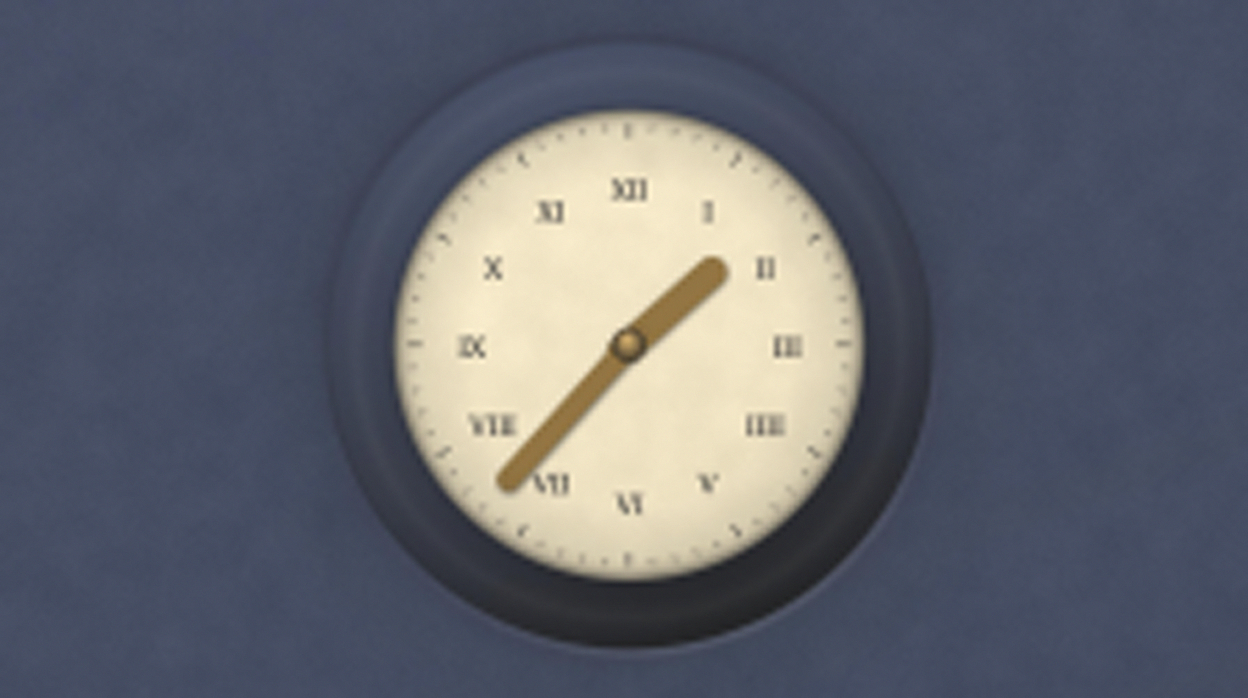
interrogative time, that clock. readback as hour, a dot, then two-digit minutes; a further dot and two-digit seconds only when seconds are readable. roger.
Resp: 1.37
